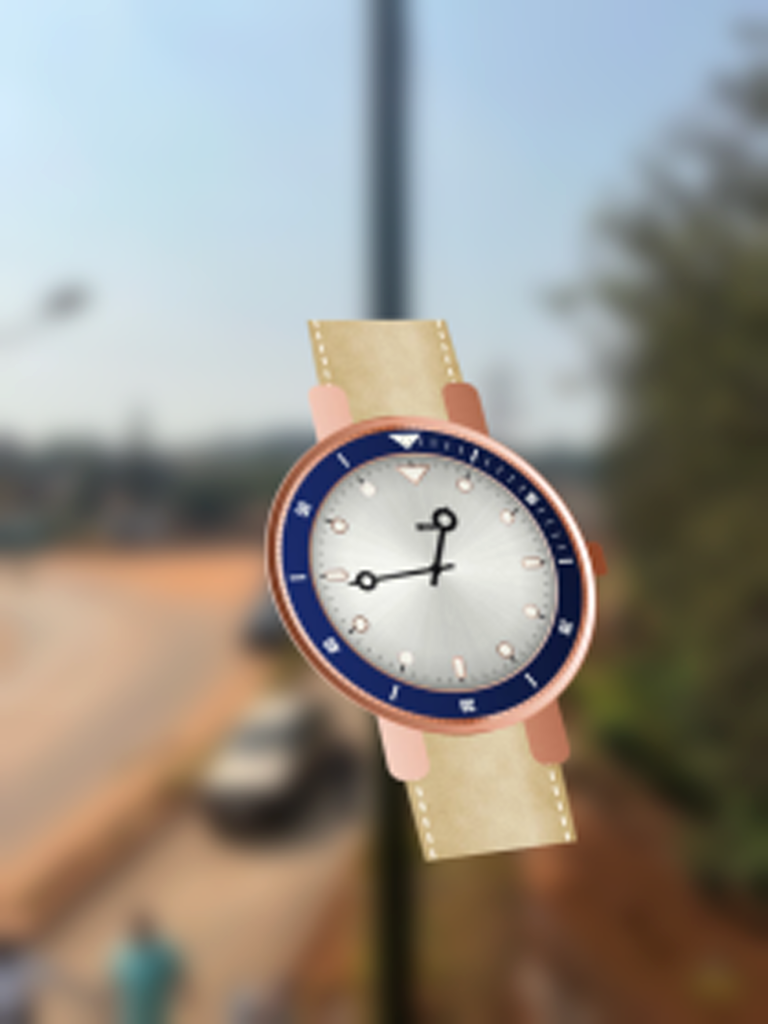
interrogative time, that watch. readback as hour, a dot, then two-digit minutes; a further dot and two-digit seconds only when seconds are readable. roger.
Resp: 12.44
